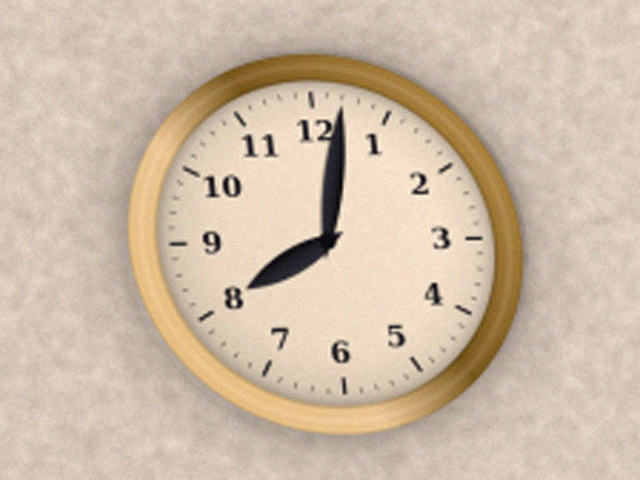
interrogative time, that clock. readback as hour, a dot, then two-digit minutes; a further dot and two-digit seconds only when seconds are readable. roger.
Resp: 8.02
